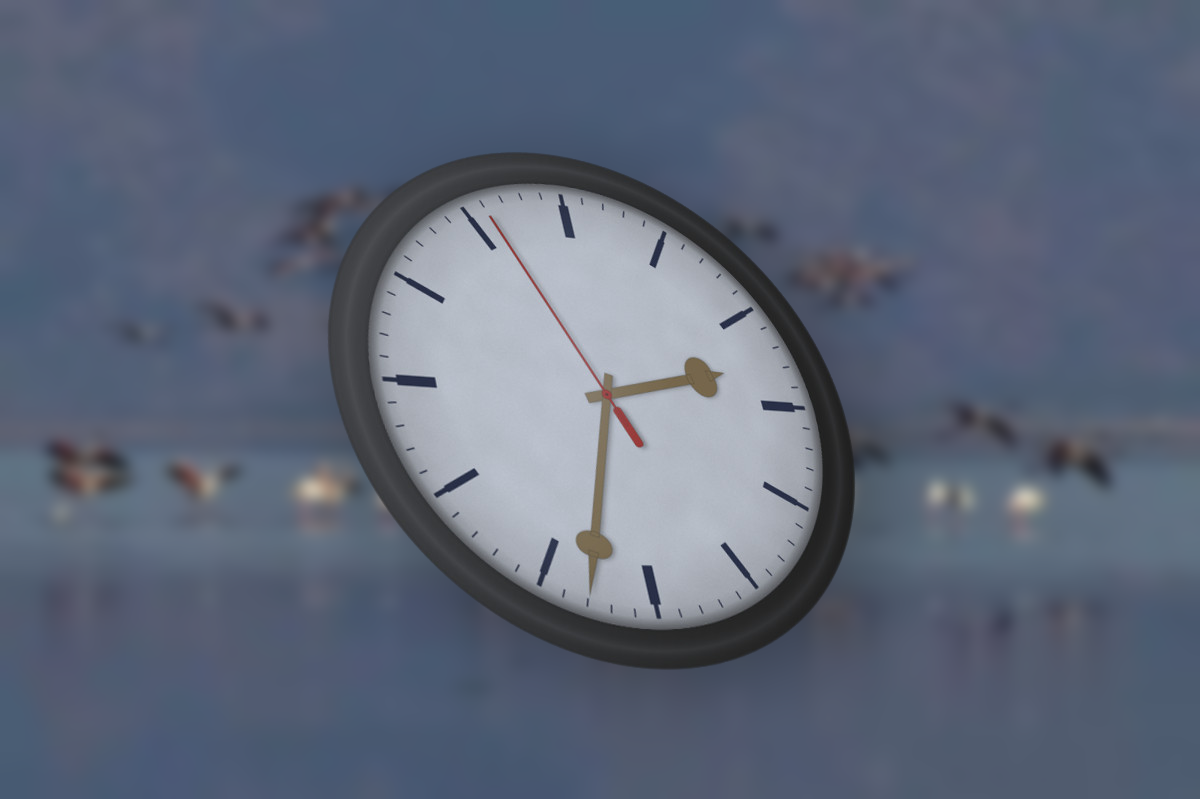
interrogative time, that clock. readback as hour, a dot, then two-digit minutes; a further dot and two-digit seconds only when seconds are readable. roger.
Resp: 2.32.56
